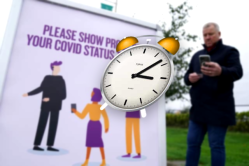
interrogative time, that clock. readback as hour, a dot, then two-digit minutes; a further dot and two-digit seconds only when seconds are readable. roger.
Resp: 3.08
